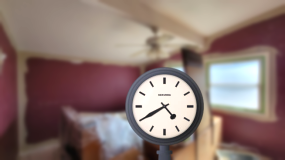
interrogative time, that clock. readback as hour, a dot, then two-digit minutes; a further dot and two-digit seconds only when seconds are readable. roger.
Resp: 4.40
